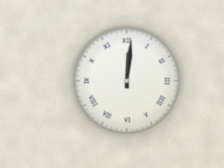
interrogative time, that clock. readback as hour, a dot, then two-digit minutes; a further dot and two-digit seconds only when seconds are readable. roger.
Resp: 12.01
